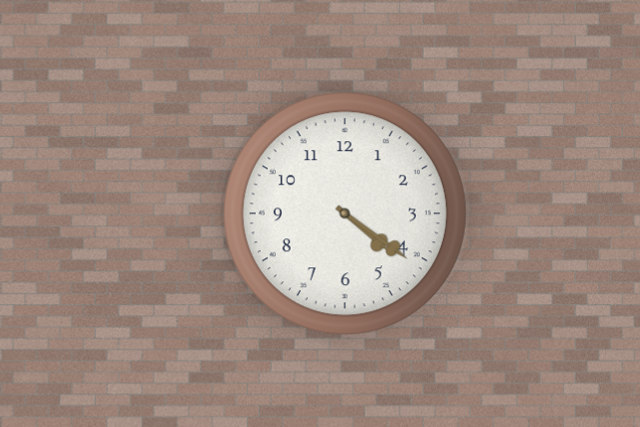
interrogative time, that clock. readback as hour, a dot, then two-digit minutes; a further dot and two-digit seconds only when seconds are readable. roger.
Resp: 4.21
